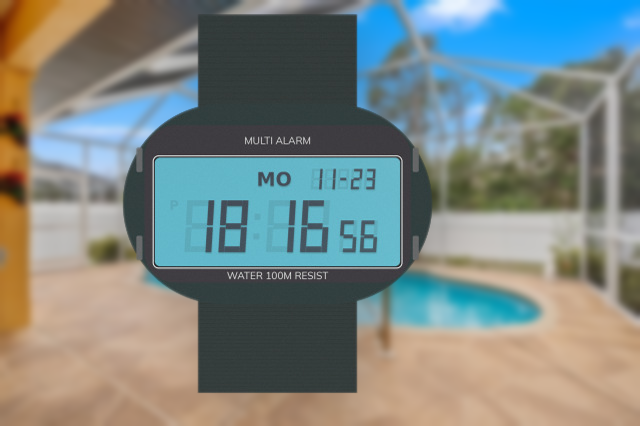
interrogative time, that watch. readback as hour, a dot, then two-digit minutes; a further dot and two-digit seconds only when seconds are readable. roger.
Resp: 18.16.56
